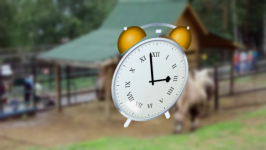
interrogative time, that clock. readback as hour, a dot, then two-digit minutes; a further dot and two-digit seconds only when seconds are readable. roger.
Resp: 2.58
